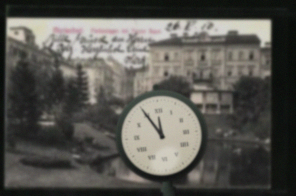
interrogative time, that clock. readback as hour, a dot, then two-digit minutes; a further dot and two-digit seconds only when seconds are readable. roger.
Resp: 11.55
